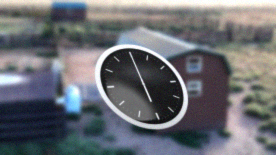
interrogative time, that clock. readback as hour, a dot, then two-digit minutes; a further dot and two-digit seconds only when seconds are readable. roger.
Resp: 6.00
